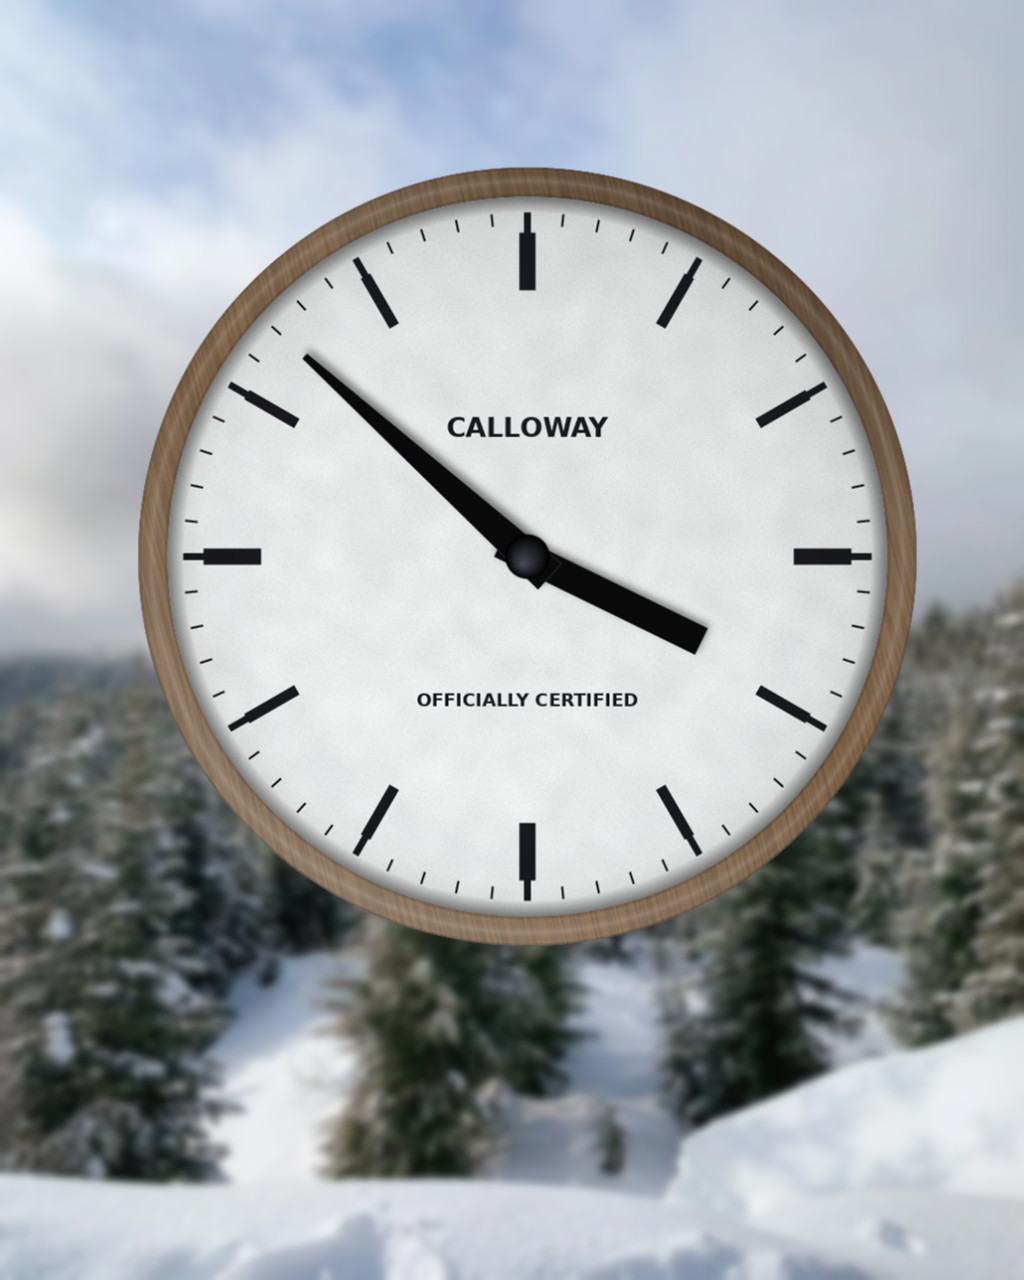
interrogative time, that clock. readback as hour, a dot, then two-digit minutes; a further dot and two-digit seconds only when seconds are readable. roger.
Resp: 3.52
